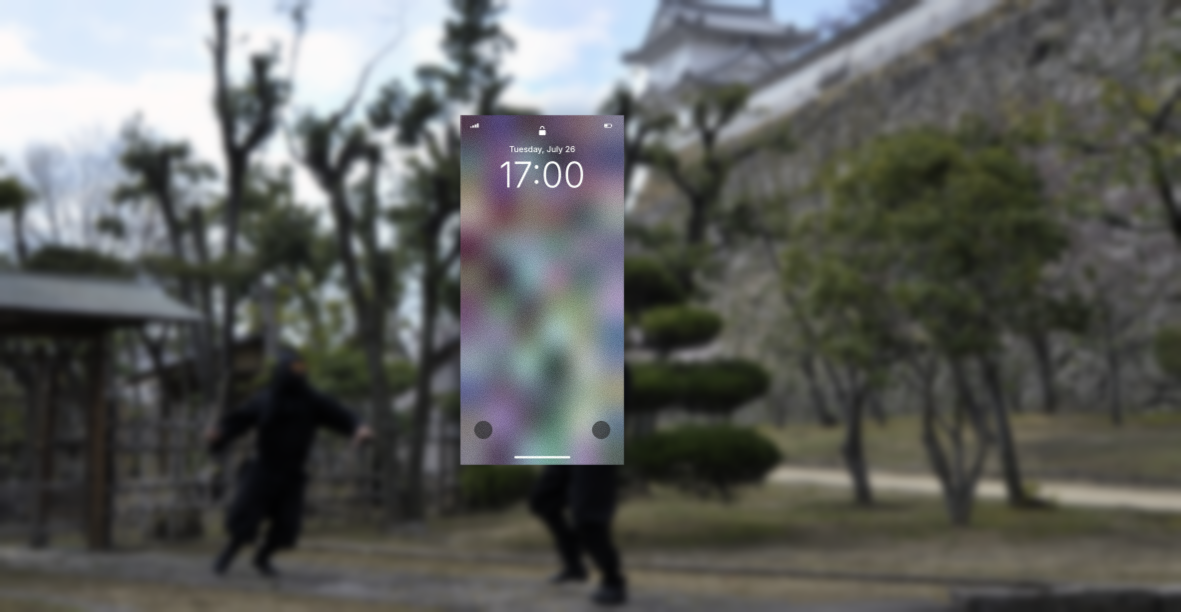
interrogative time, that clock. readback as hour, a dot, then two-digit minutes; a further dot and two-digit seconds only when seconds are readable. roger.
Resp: 17.00
